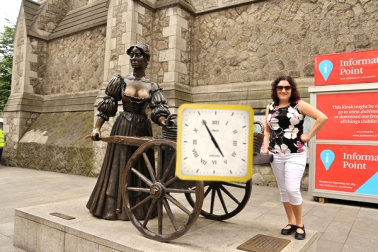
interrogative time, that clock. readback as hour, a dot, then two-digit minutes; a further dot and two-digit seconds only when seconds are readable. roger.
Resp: 4.55
